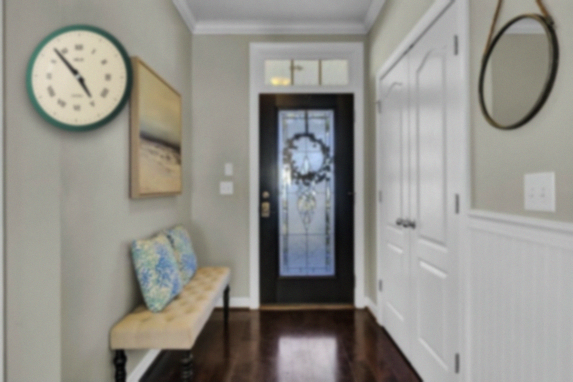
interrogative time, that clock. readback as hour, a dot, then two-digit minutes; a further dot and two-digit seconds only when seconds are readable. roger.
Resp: 4.53
